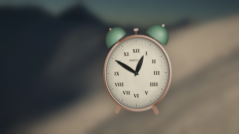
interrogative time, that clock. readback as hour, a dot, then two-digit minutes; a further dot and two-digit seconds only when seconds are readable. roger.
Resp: 12.50
